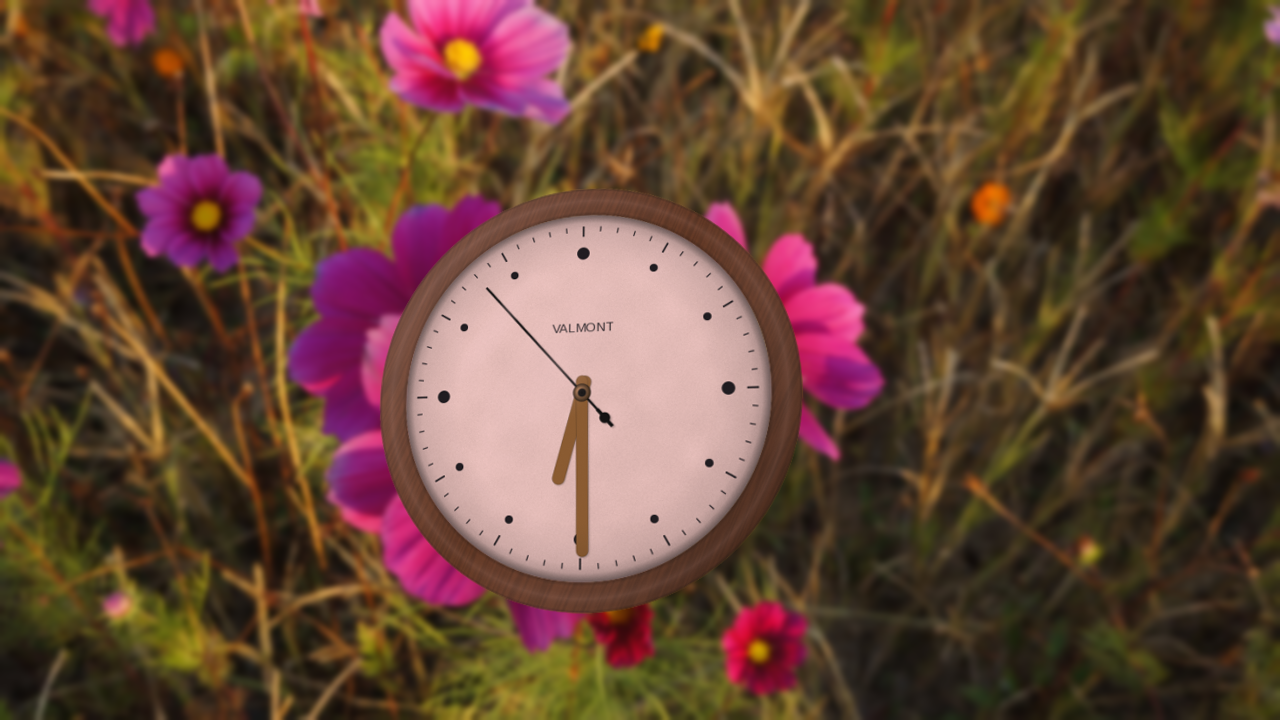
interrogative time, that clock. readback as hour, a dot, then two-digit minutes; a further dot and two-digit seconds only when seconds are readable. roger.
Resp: 6.29.53
